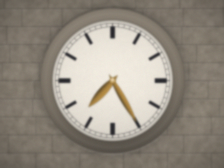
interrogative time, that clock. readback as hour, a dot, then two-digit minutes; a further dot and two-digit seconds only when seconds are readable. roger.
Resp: 7.25
